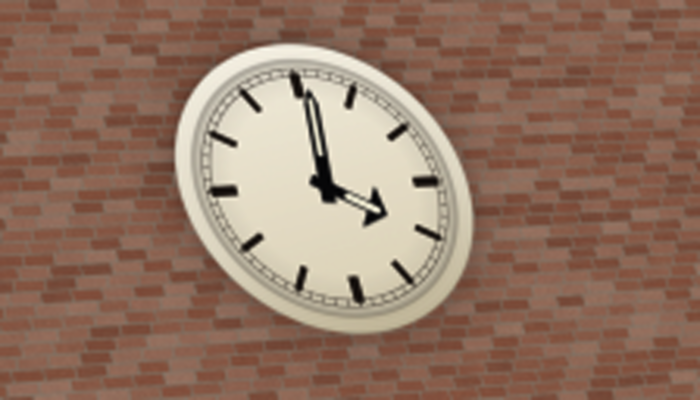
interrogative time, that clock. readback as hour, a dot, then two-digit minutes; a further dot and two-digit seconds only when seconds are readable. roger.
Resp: 4.01
